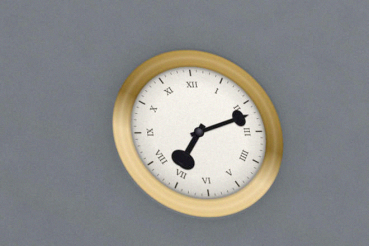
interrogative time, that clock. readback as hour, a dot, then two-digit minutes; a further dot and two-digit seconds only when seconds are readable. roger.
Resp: 7.12
